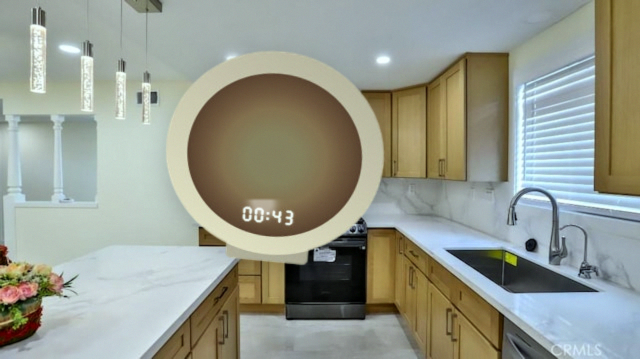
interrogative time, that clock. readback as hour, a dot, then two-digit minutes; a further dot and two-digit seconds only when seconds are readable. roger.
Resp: 0.43
